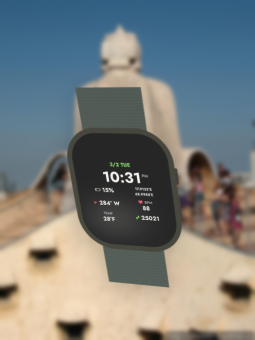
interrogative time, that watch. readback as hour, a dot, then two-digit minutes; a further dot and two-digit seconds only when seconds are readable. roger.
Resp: 10.31
